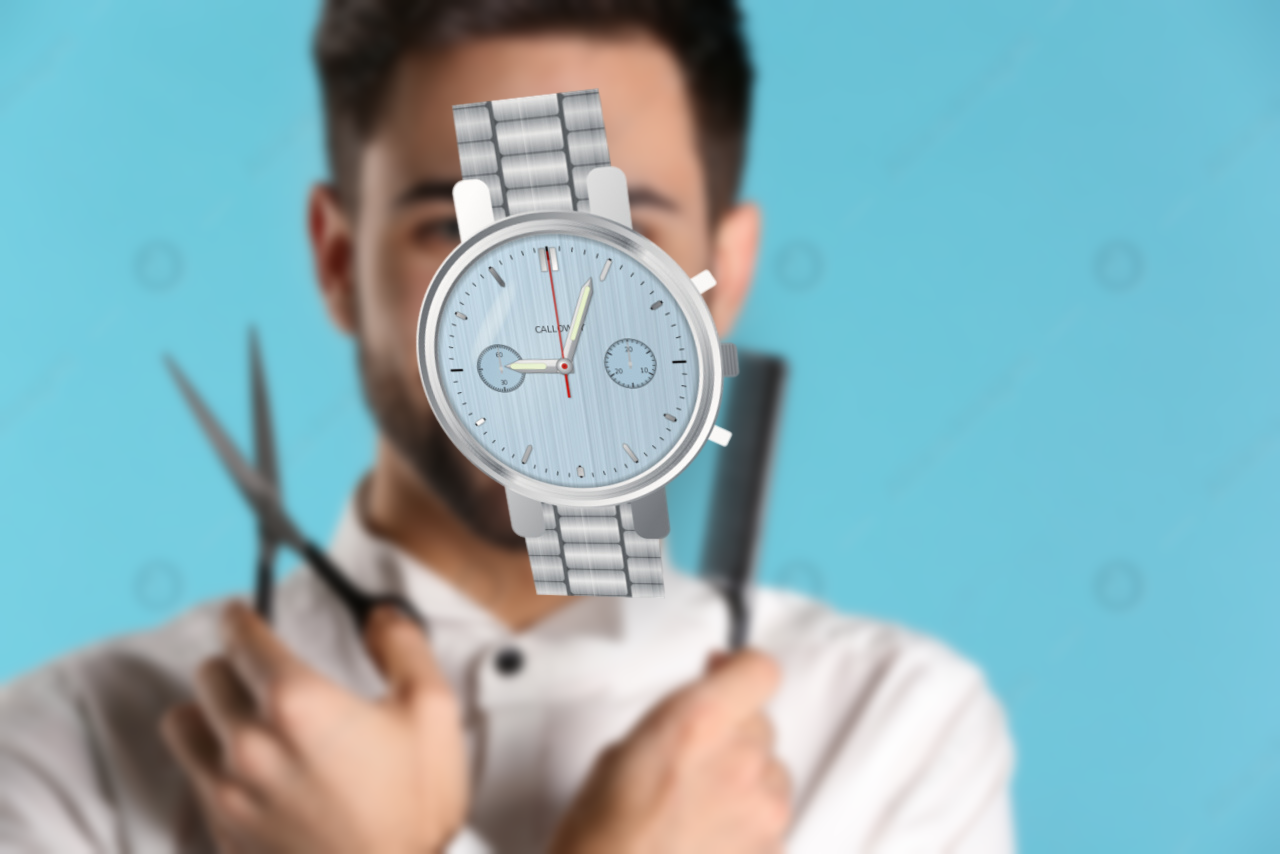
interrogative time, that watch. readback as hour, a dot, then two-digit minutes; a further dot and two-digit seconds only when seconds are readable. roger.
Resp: 9.04
